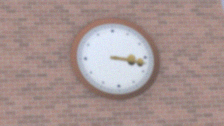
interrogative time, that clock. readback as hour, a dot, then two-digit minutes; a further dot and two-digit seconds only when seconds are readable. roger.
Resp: 3.17
